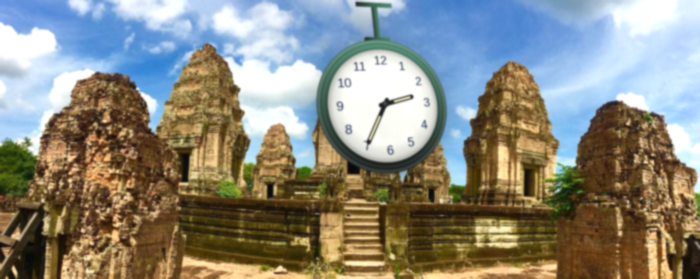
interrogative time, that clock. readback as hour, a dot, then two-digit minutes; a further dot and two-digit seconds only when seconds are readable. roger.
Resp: 2.35
